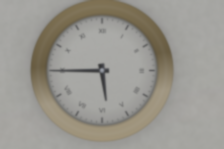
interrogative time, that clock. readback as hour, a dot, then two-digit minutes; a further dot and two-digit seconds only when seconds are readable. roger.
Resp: 5.45
